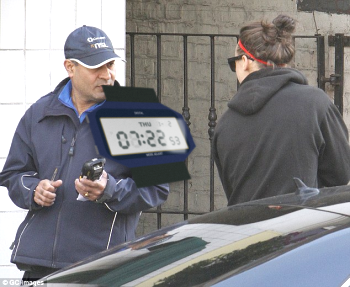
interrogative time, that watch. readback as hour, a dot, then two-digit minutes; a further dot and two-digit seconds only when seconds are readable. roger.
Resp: 7.22.53
